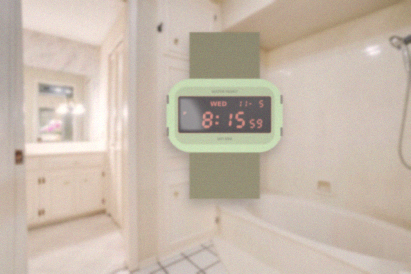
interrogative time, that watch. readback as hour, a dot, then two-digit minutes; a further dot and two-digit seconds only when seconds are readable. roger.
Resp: 8.15
